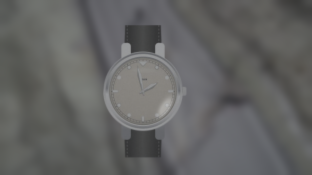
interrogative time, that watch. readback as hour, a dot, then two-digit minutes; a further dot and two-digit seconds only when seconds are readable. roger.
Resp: 1.58
